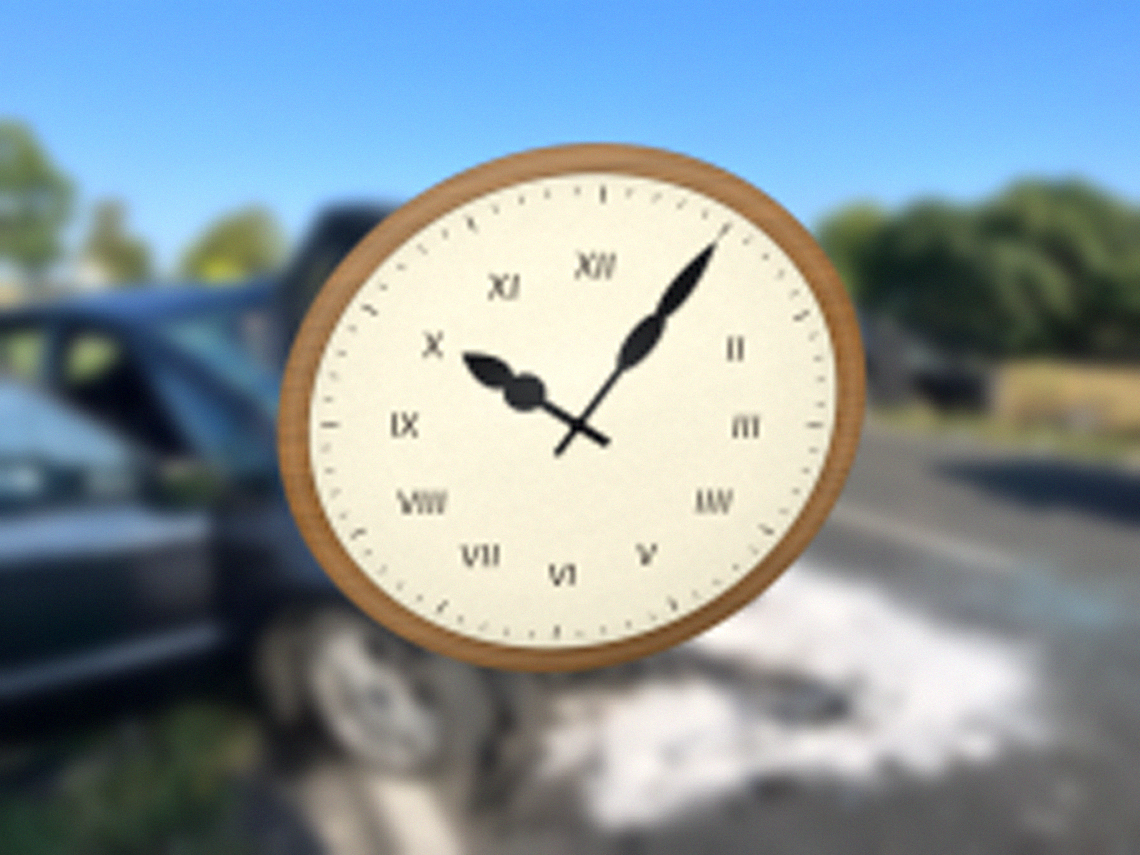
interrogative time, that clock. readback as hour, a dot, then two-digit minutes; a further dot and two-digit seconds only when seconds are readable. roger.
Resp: 10.05
